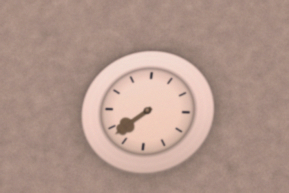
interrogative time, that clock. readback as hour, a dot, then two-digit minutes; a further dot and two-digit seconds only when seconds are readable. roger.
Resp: 7.38
